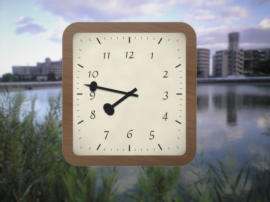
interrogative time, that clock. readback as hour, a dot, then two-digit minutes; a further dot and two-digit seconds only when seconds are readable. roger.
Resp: 7.47
